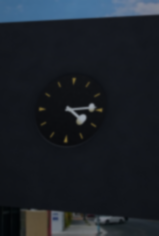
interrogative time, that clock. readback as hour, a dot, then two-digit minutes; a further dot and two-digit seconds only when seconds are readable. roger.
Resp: 4.14
